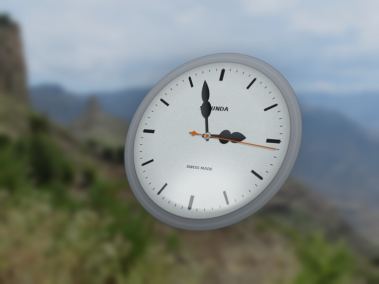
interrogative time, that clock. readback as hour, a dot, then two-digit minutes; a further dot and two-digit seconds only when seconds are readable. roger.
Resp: 2.57.16
